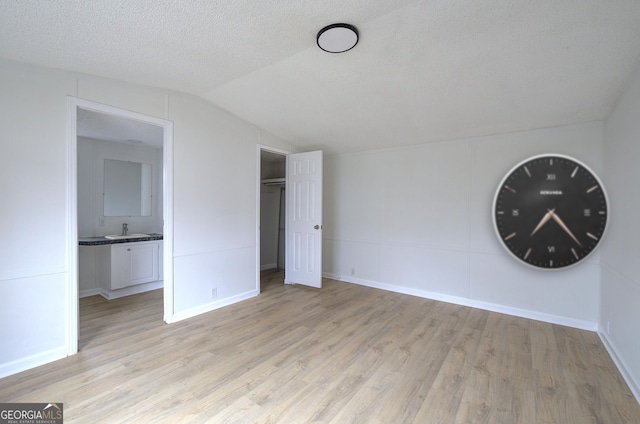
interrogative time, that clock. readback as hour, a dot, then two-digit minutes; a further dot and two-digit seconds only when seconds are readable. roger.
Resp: 7.23
